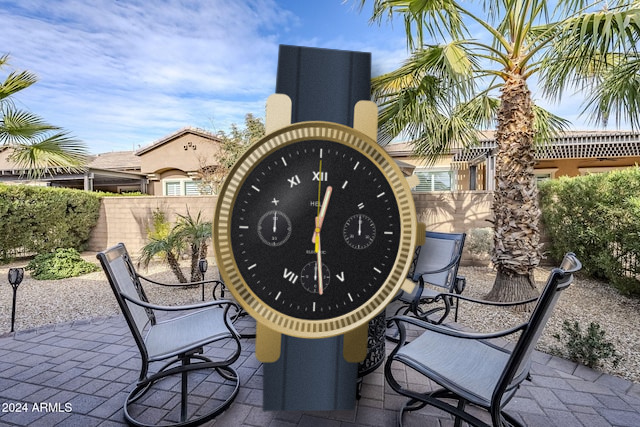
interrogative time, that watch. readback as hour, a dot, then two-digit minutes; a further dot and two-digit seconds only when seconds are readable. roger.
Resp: 12.29
